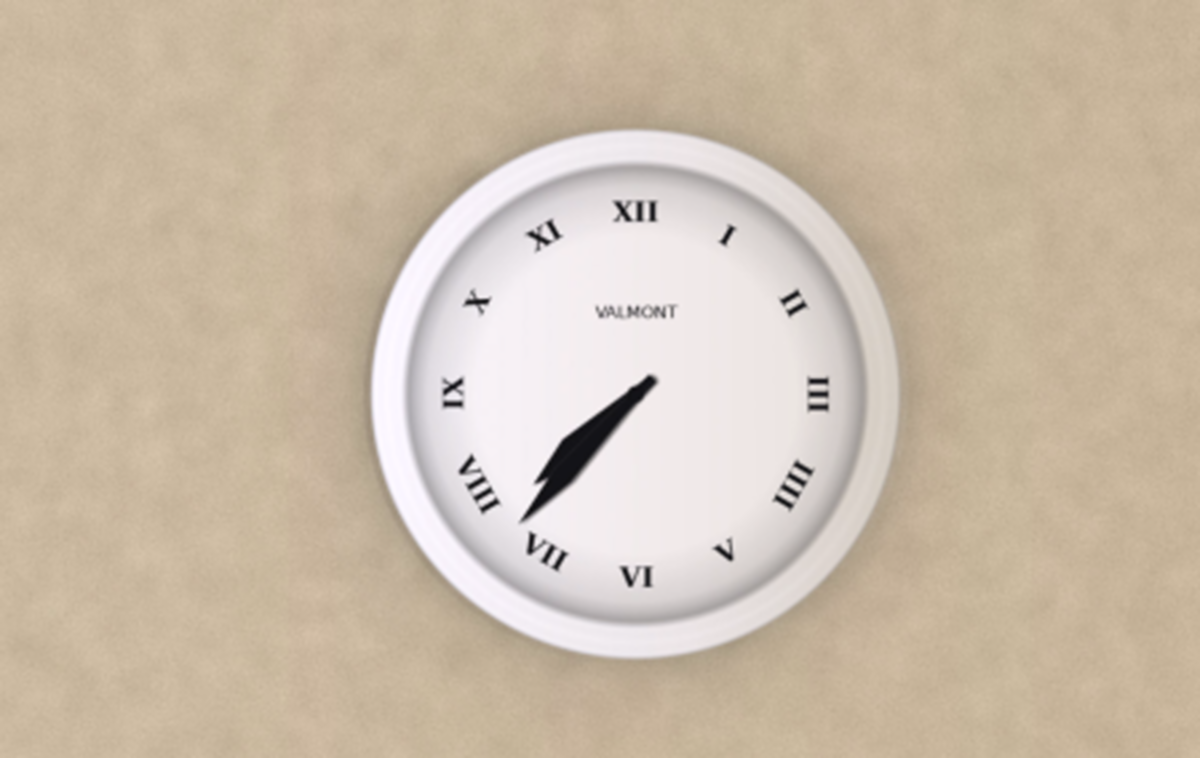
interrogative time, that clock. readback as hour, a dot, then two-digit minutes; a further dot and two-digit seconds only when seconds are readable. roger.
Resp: 7.37
